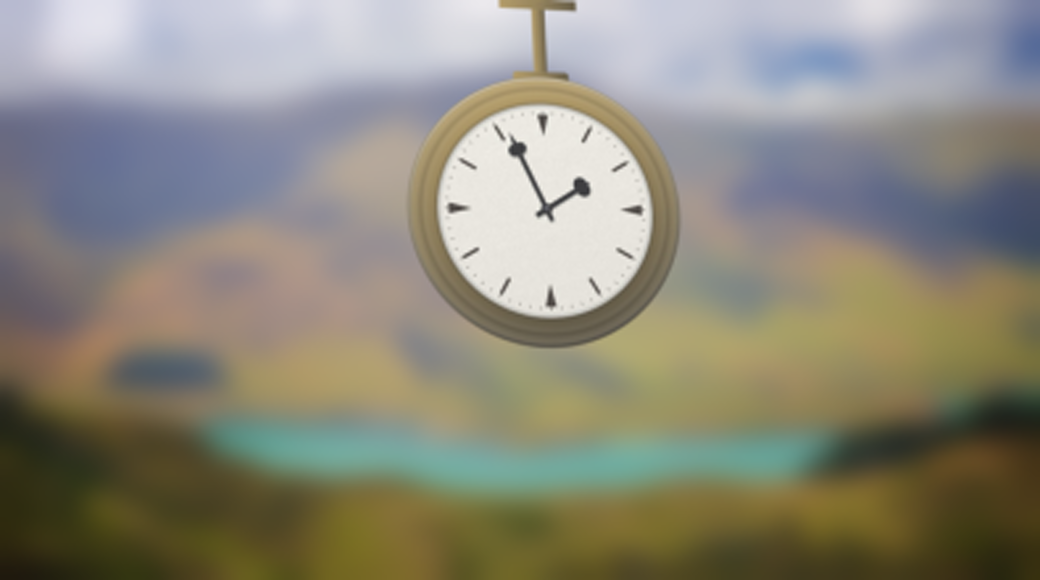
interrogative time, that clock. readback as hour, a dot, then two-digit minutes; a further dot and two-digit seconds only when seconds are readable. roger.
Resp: 1.56
